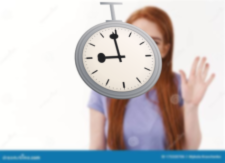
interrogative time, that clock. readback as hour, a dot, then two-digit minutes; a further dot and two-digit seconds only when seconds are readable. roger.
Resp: 8.59
